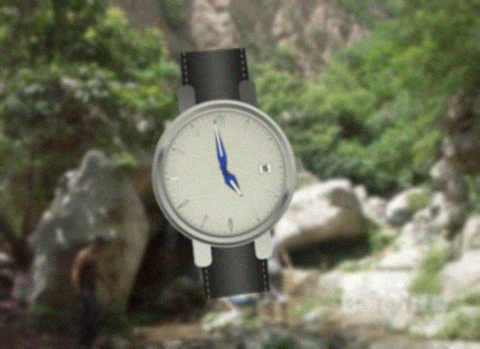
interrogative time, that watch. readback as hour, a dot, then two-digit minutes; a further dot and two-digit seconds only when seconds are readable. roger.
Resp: 4.59
